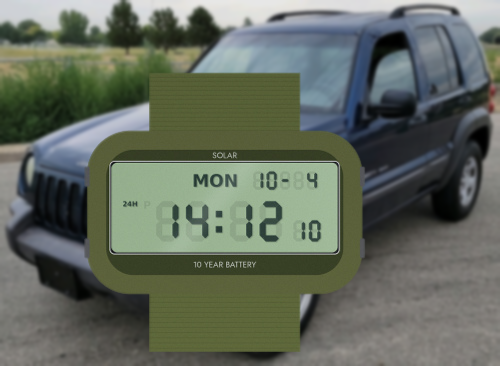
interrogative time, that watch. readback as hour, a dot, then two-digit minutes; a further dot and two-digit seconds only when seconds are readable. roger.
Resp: 14.12.10
